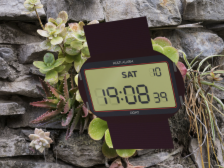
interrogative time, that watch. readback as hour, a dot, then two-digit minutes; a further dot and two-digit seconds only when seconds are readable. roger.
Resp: 19.08.39
